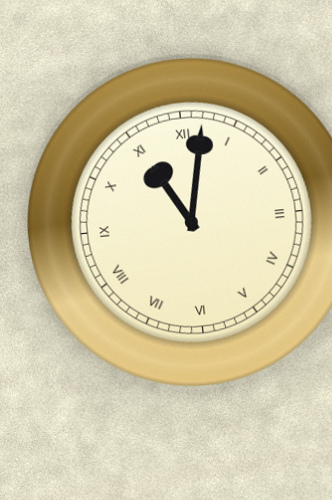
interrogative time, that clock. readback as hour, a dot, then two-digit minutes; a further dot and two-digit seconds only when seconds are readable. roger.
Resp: 11.02
